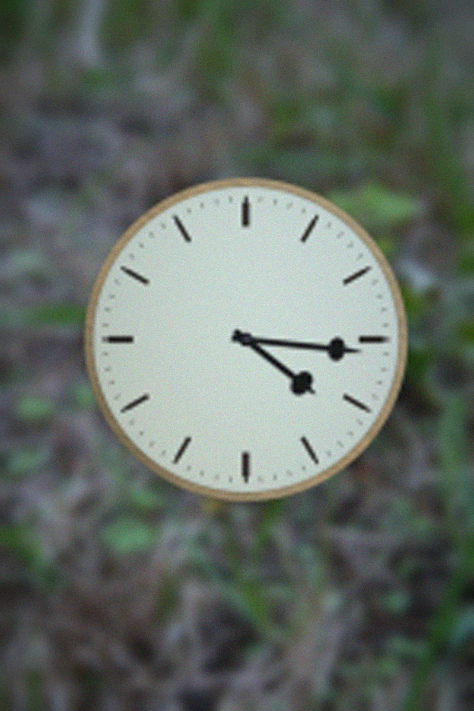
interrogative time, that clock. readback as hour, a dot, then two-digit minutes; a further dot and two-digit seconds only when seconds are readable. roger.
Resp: 4.16
